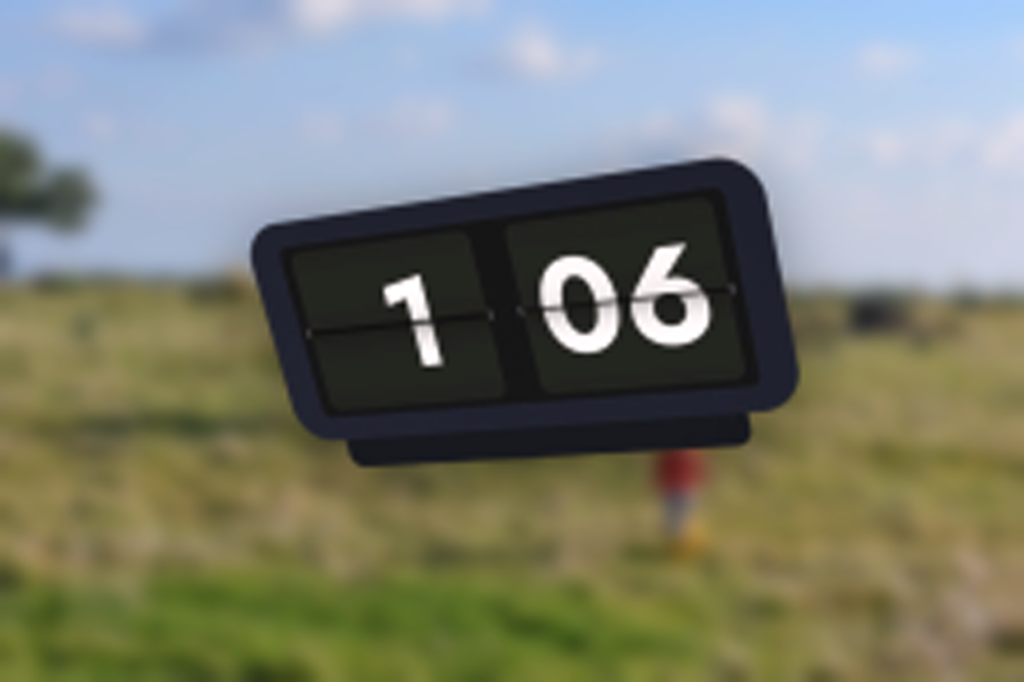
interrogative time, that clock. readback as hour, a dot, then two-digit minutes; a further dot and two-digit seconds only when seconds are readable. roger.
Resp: 1.06
